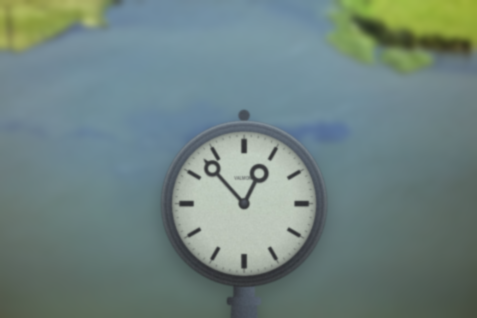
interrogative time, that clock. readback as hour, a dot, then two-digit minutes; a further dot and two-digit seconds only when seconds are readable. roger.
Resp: 12.53
